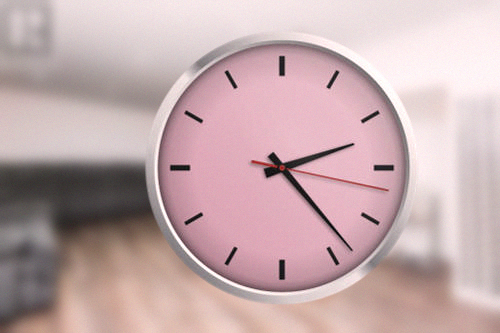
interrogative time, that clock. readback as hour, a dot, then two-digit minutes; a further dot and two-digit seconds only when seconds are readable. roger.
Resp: 2.23.17
